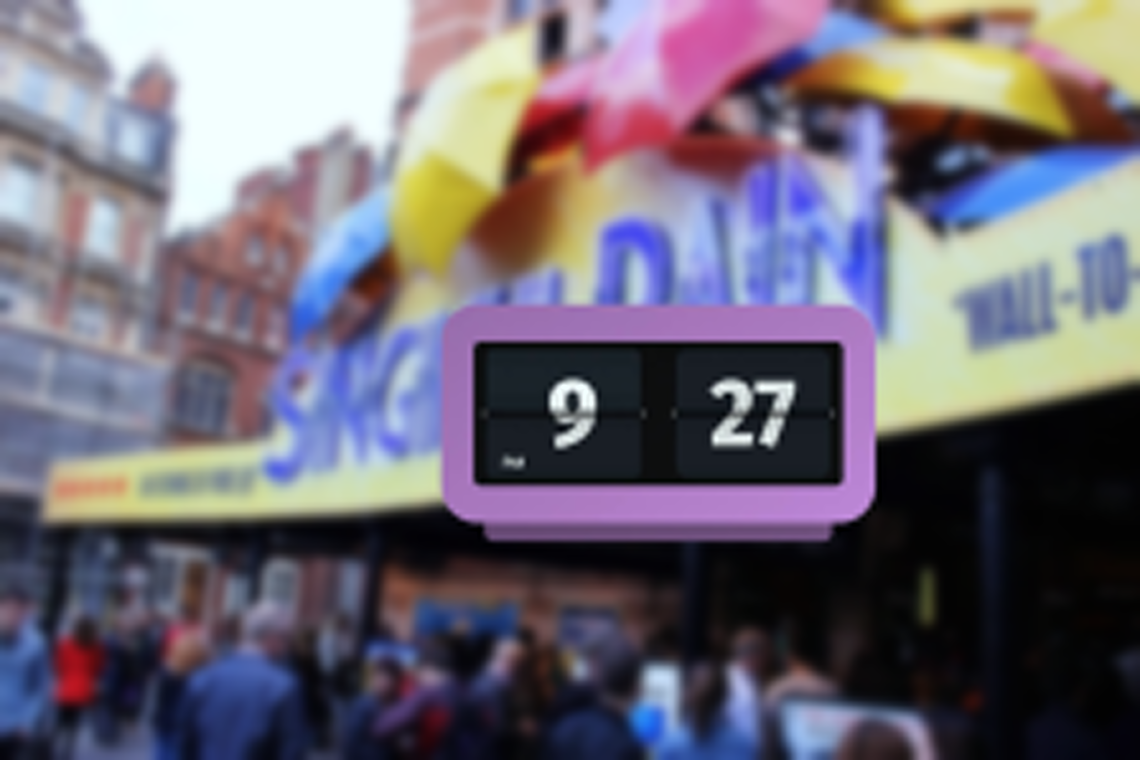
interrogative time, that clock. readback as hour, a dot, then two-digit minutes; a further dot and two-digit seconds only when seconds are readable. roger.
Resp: 9.27
